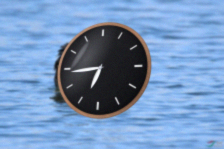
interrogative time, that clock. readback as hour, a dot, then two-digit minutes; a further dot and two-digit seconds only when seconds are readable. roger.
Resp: 6.44
